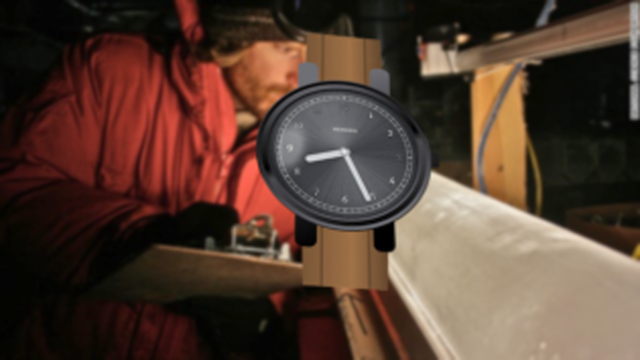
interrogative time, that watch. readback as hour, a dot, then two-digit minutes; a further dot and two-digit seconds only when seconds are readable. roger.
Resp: 8.26
